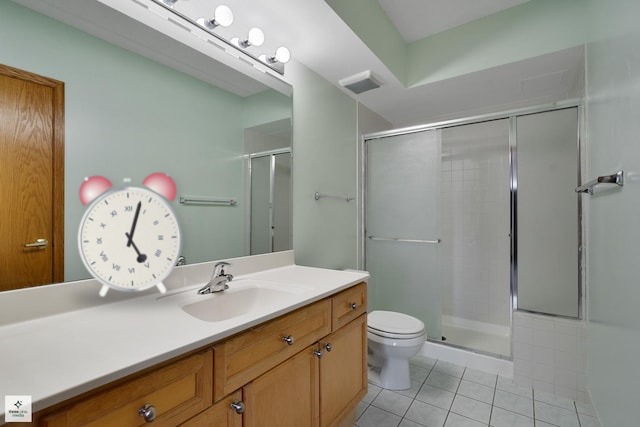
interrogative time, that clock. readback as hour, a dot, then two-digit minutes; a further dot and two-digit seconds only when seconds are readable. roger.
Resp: 5.03
